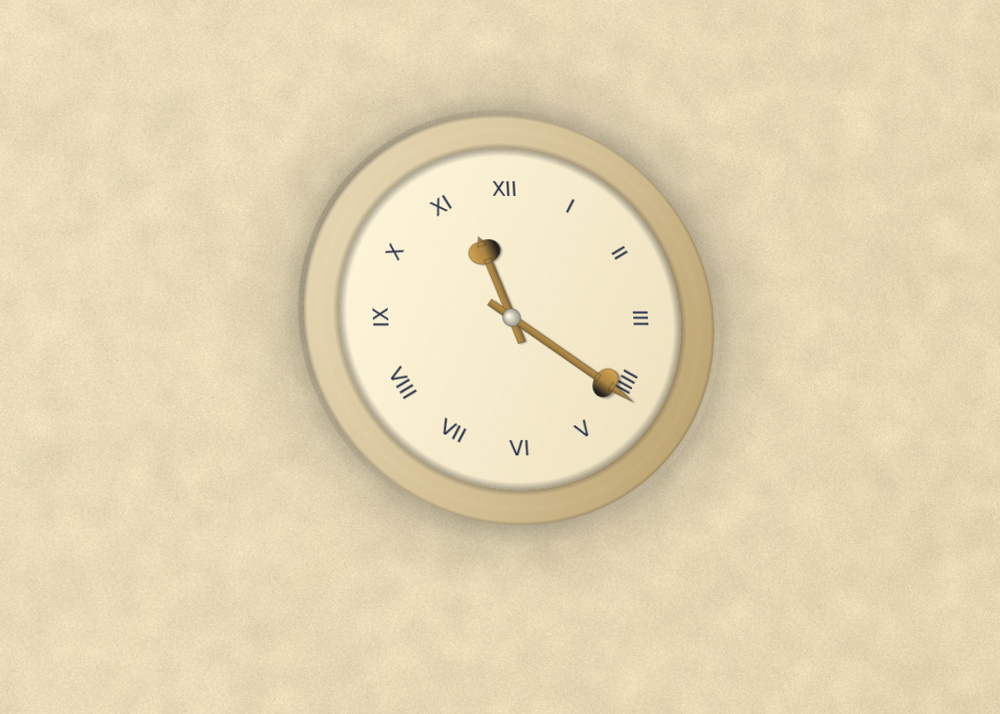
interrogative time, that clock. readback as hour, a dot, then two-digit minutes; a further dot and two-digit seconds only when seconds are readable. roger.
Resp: 11.21
